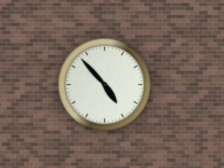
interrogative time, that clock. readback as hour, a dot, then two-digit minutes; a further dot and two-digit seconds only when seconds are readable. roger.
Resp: 4.53
